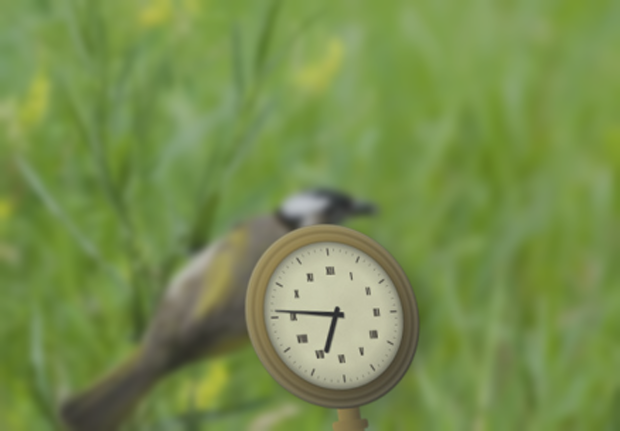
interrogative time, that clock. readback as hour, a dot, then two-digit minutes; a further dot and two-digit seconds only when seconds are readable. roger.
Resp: 6.46
